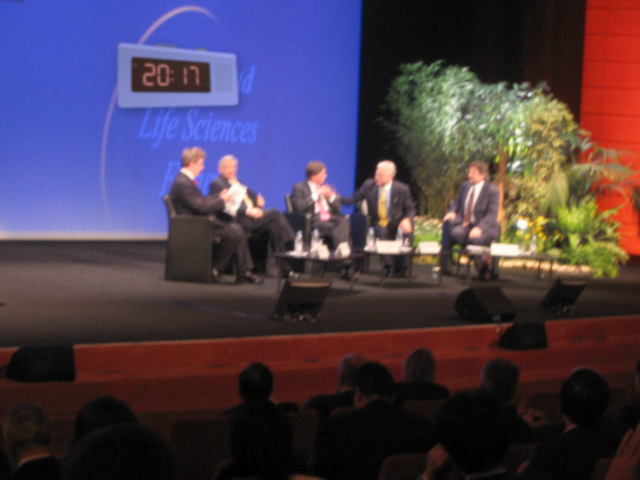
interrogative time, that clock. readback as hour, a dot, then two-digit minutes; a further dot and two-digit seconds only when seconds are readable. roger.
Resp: 20.17
